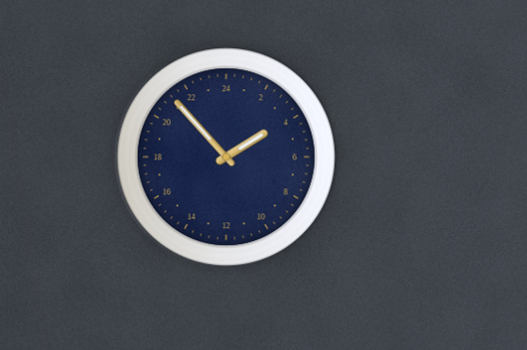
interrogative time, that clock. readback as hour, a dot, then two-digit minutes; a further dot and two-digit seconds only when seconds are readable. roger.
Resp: 3.53
